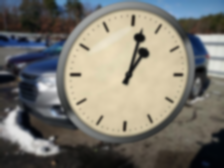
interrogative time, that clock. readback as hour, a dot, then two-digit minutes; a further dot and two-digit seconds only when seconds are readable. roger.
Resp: 1.02
